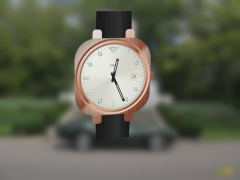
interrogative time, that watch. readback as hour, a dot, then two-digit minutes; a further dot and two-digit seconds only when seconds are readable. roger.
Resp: 12.26
